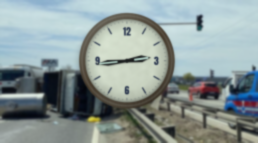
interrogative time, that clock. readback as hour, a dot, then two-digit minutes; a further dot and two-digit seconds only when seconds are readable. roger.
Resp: 2.44
